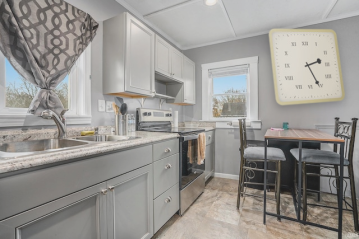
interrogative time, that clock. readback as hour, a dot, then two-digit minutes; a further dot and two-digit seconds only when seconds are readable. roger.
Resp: 2.26
